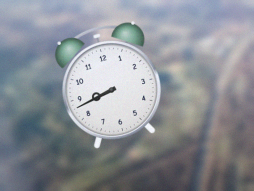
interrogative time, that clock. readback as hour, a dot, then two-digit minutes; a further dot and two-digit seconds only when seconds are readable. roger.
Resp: 8.43
